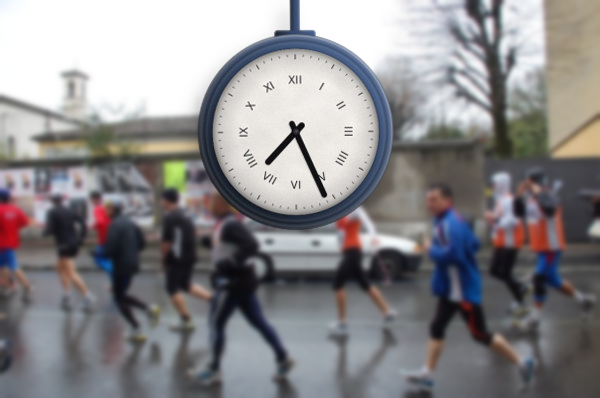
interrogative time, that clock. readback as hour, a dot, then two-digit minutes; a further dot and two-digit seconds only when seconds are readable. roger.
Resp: 7.26
